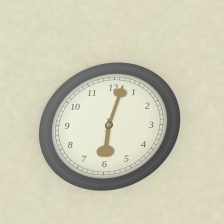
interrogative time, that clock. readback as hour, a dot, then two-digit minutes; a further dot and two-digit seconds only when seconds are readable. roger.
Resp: 6.02
